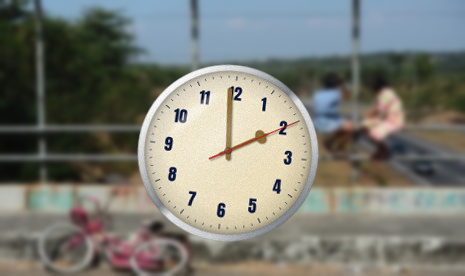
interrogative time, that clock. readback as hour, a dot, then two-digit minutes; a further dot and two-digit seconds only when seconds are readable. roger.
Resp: 1.59.10
